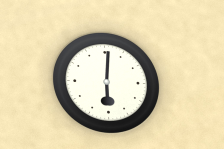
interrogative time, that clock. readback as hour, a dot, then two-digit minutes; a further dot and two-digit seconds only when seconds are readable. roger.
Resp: 6.01
